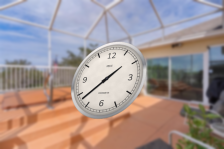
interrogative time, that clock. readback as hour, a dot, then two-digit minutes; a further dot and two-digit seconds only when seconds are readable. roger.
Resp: 1.38
